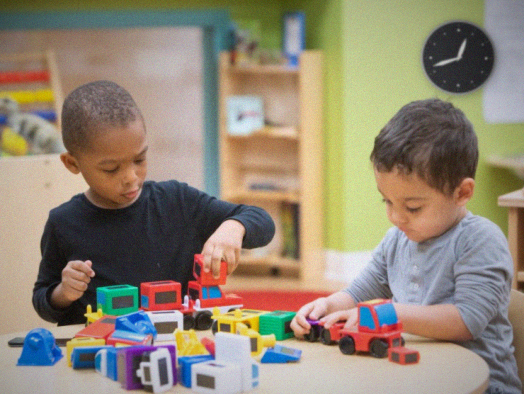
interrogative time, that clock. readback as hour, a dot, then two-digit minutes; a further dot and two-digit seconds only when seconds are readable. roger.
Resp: 12.42
